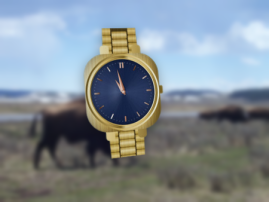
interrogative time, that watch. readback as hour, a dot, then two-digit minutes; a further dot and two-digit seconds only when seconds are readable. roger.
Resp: 10.58
